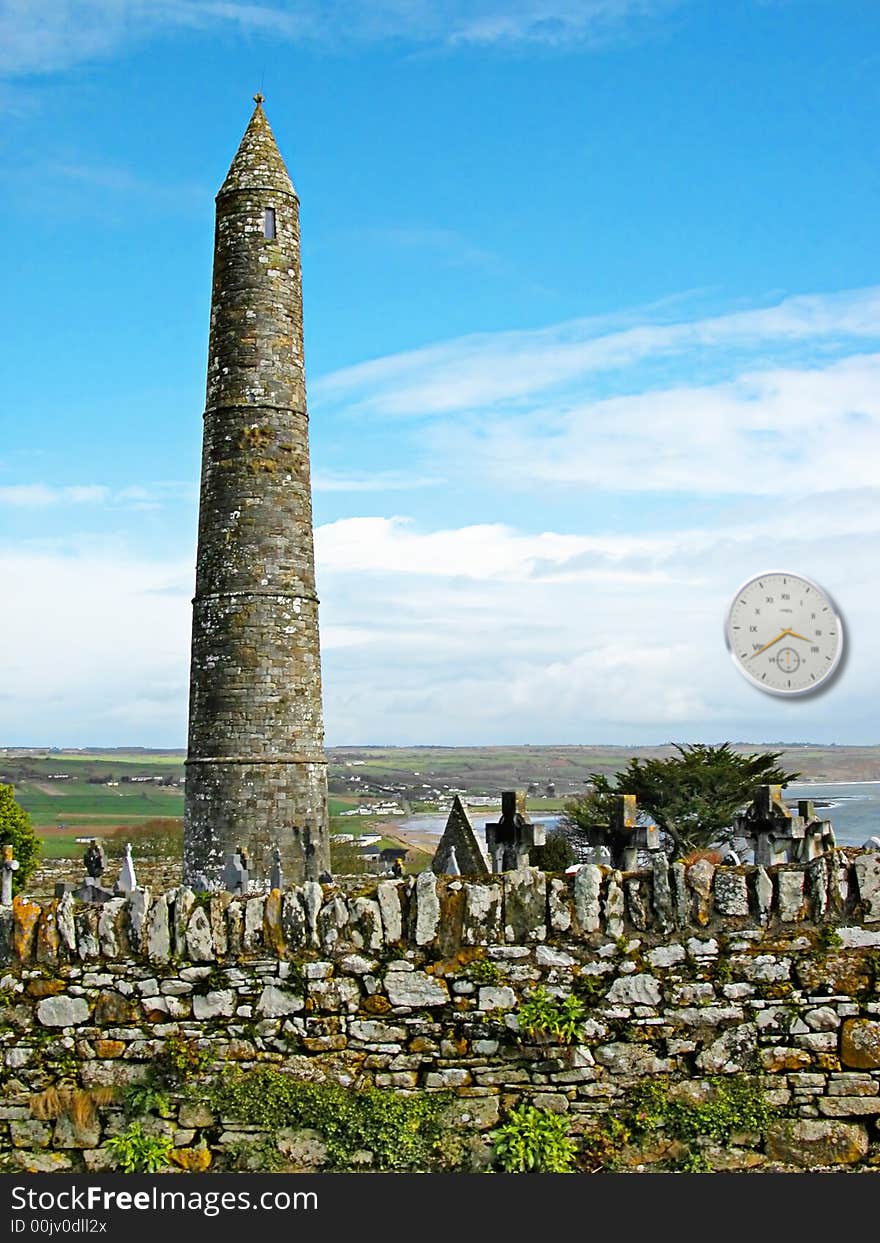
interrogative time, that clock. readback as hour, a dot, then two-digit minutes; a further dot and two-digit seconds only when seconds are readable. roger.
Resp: 3.39
